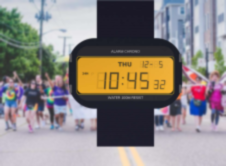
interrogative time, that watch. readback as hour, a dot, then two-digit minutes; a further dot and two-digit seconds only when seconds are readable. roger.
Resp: 10.45
